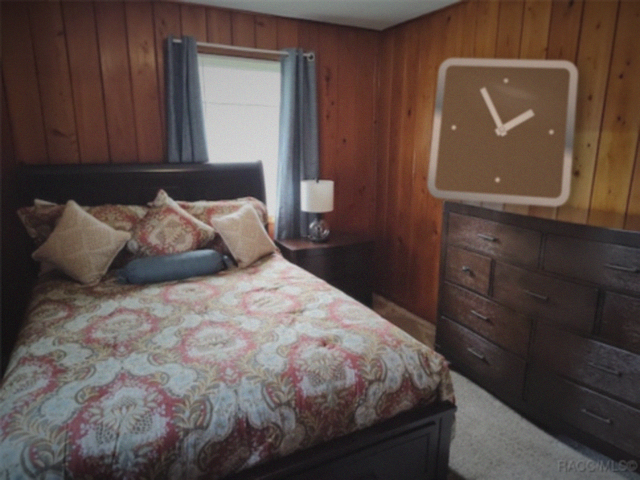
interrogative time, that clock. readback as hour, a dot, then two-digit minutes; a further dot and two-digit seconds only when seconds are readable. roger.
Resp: 1.55
